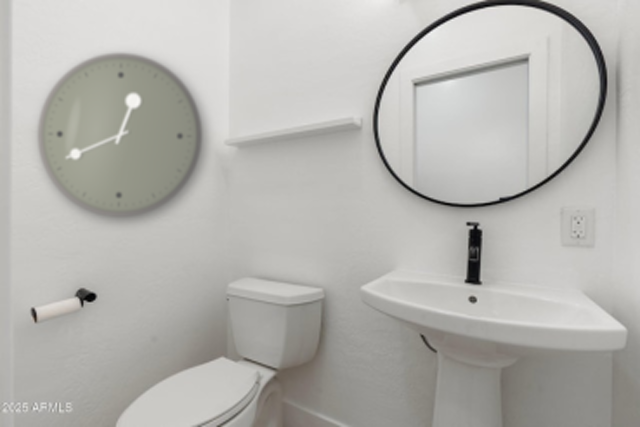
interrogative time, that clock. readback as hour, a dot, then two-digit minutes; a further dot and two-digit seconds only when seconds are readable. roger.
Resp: 12.41
